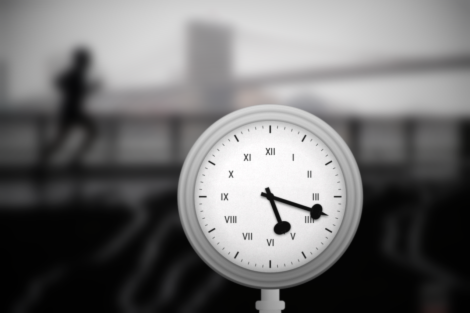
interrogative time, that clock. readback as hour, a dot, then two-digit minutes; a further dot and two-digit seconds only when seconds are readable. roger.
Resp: 5.18
